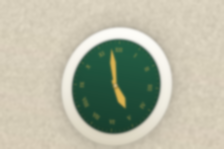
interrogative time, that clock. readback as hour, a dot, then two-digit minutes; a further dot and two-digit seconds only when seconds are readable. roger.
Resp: 4.58
